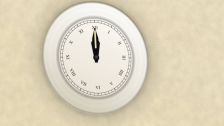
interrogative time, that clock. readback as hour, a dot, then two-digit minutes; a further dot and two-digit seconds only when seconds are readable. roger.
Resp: 12.00
